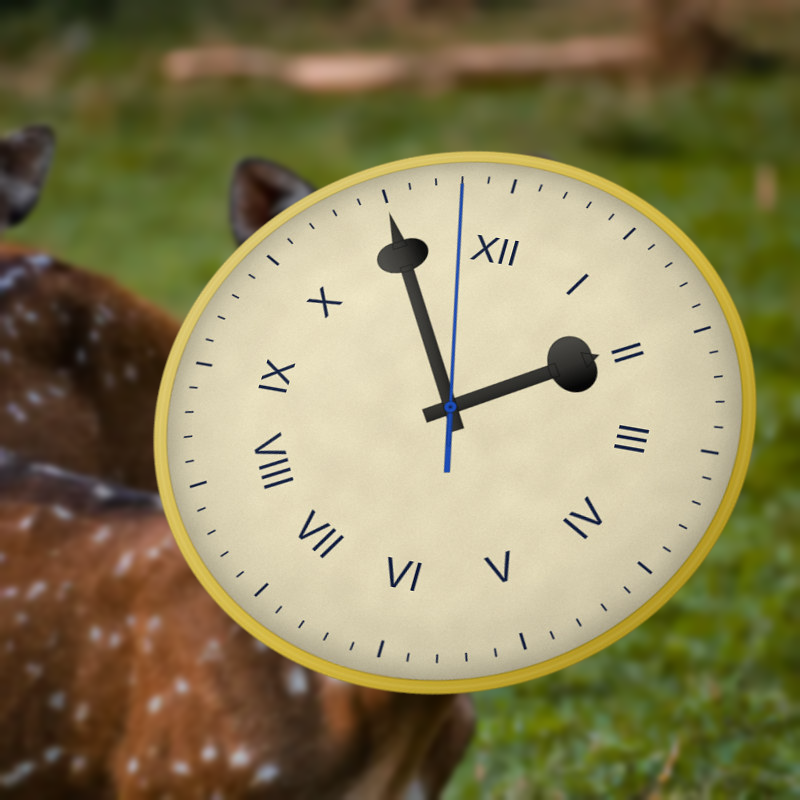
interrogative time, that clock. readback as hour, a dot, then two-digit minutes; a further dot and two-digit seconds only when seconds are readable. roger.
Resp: 1.54.58
